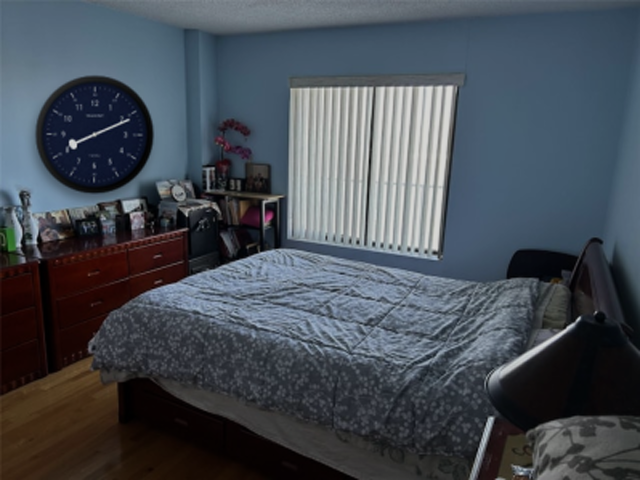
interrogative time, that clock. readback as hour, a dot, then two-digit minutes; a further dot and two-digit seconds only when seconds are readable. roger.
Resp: 8.11
